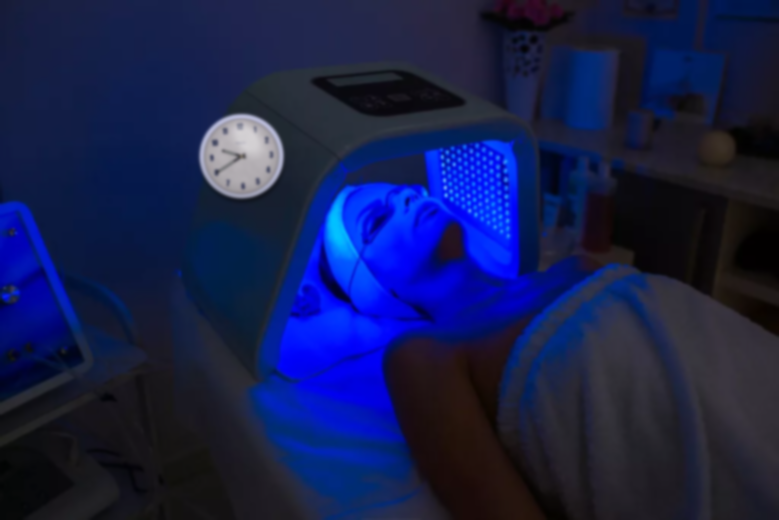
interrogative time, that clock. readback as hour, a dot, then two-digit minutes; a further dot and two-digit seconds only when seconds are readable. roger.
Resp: 9.40
